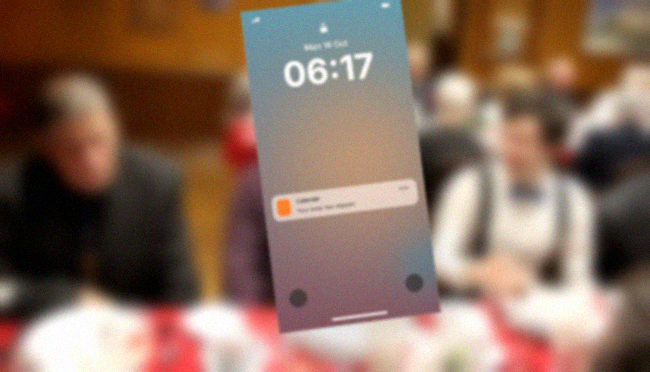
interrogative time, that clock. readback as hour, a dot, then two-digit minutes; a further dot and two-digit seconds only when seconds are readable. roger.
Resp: 6.17
